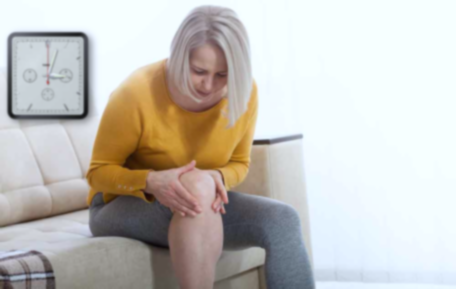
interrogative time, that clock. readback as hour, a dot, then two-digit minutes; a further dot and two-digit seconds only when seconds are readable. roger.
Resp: 3.03
